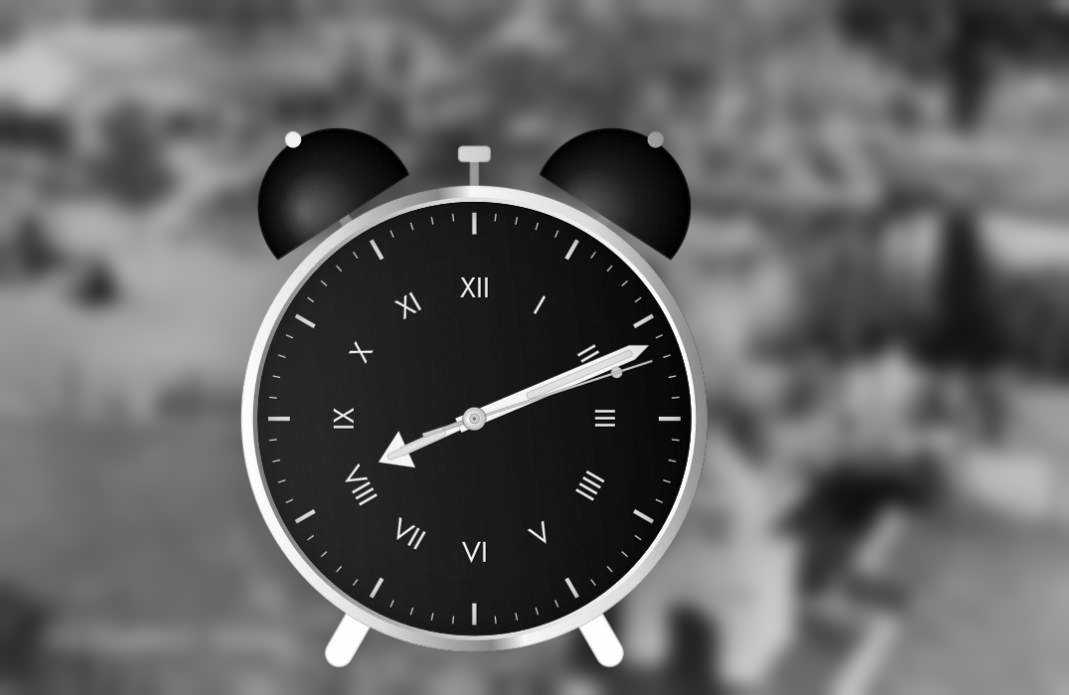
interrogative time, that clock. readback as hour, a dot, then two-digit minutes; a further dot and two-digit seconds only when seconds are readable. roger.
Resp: 8.11.12
